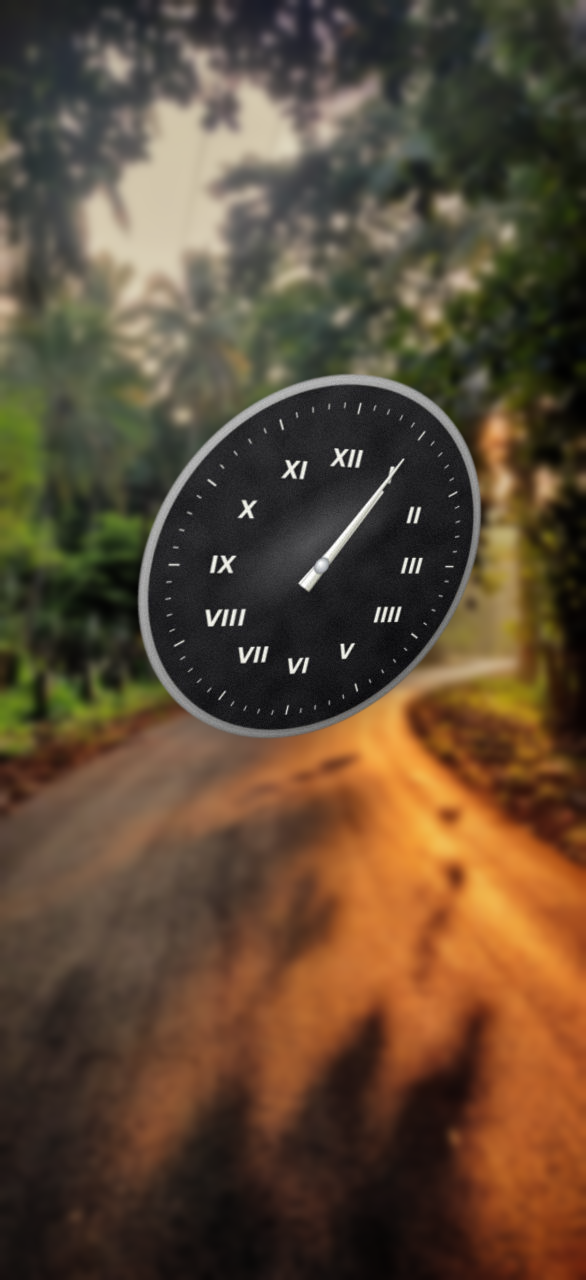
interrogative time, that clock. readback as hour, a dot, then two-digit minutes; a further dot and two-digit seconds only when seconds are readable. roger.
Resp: 1.05
